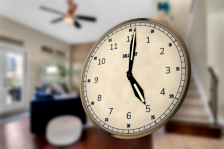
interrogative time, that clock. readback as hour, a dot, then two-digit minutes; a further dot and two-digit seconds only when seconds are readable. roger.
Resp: 5.01
